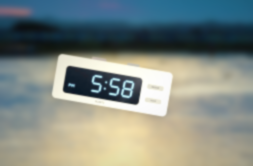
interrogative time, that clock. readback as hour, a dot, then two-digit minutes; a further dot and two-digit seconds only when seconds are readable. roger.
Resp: 5.58
